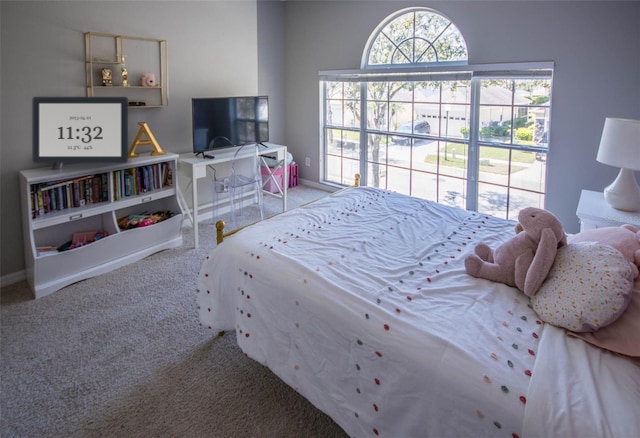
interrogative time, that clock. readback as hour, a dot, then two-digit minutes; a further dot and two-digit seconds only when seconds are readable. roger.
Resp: 11.32
